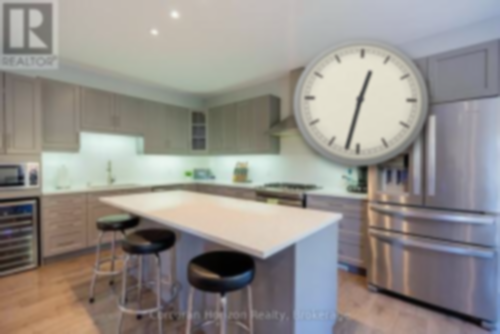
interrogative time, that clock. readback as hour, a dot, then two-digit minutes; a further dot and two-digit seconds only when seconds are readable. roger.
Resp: 12.32
